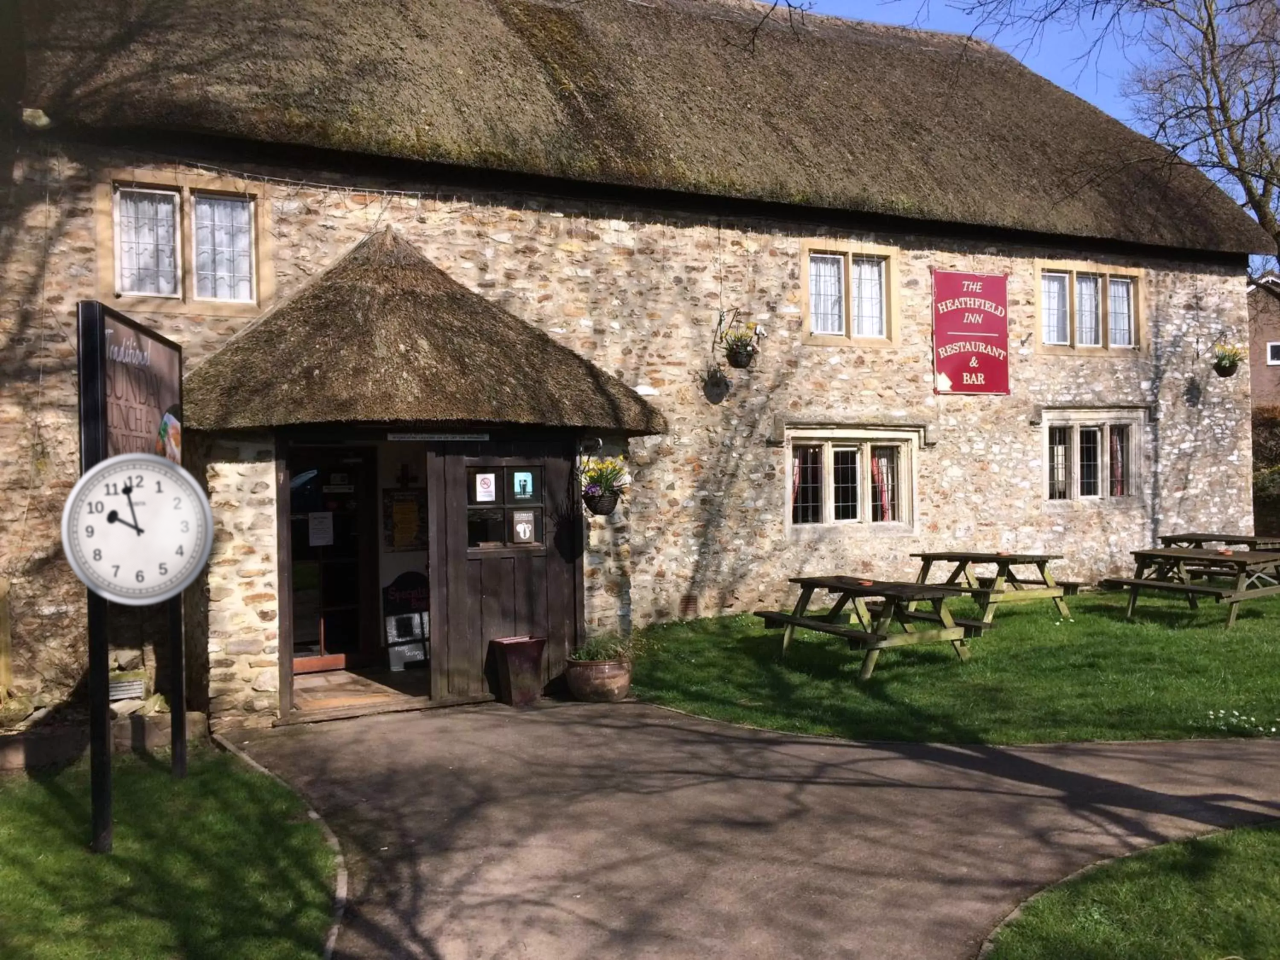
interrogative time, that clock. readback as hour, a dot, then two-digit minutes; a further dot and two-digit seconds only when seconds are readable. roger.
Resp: 9.58
